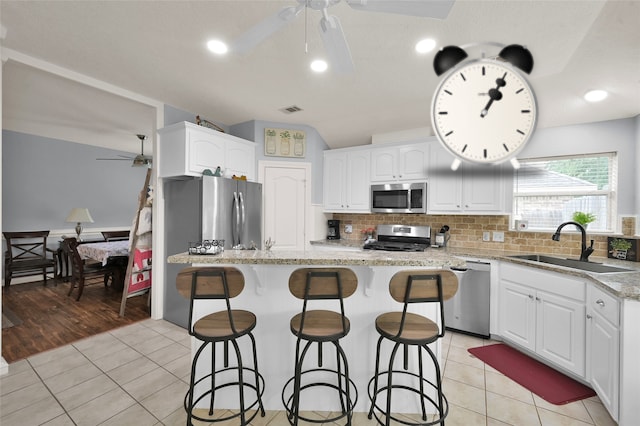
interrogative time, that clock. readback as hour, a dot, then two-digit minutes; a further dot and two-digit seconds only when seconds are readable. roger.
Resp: 1.05
